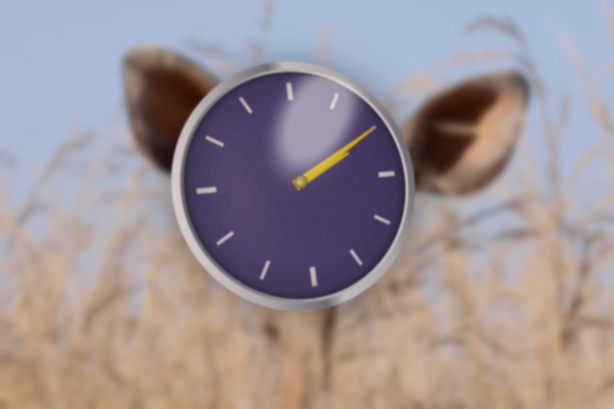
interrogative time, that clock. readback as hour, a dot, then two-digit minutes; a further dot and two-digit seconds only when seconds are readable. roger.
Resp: 2.10
